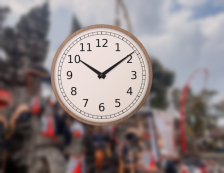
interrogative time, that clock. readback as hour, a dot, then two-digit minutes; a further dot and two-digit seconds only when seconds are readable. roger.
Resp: 10.09
